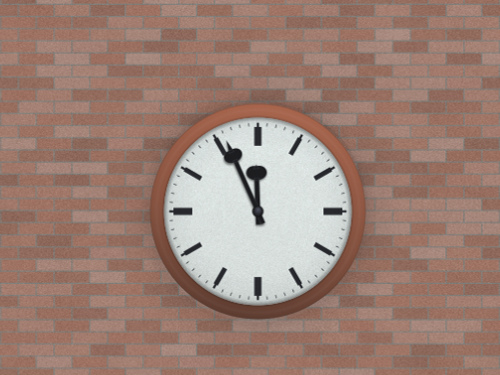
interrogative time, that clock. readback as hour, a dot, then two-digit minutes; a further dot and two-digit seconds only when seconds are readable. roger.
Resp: 11.56
